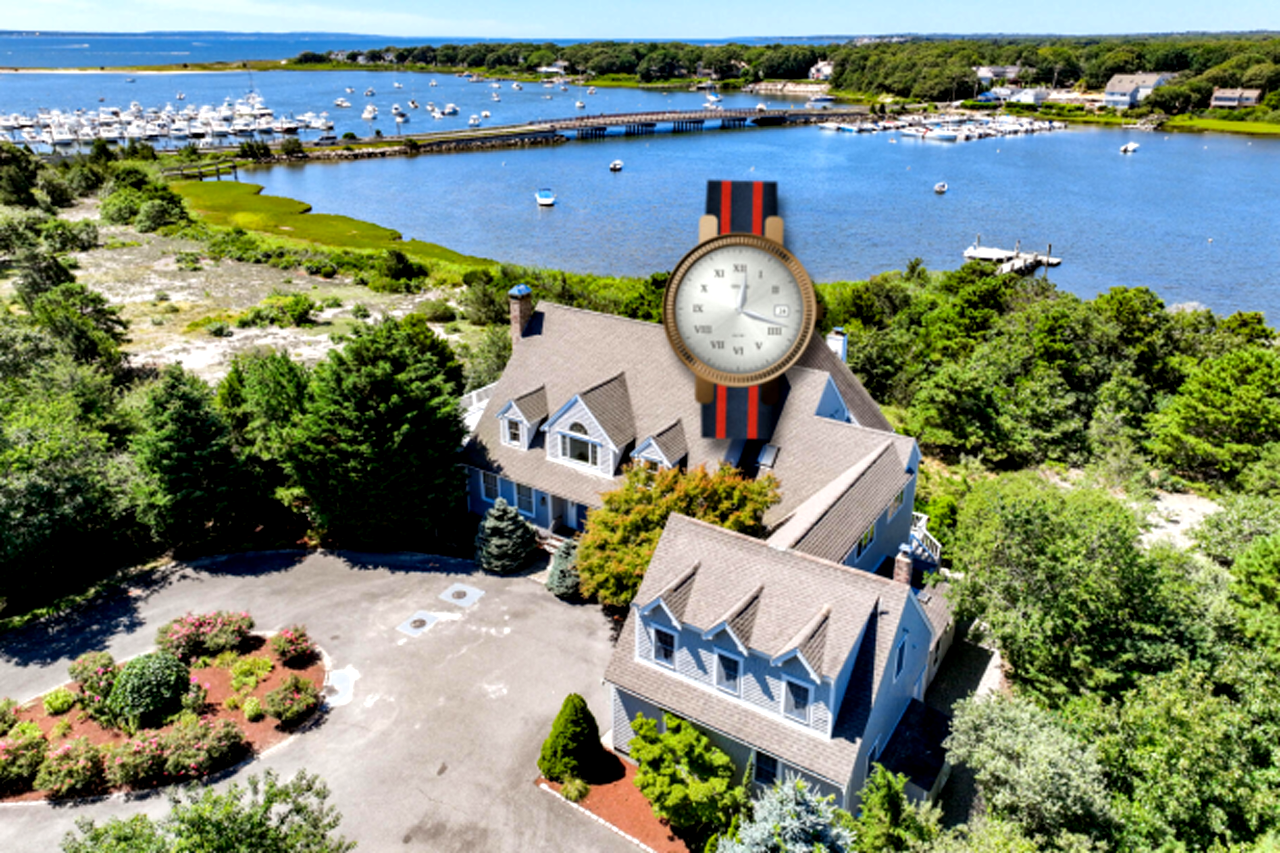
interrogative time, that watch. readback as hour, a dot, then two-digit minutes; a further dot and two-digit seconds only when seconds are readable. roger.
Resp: 12.18
